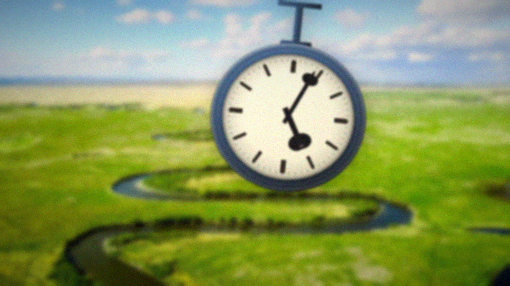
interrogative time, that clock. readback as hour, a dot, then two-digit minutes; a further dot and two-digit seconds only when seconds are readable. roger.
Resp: 5.04
